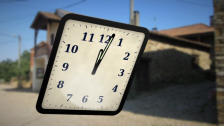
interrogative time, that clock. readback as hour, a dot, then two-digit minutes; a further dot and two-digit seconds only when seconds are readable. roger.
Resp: 12.02
